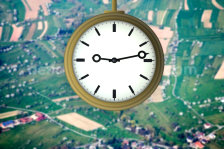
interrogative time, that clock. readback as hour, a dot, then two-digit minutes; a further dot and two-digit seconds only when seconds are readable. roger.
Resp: 9.13
